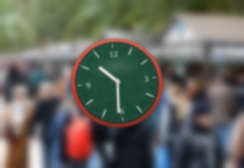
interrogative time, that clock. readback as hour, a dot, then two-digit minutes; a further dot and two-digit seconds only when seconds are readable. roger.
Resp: 10.31
